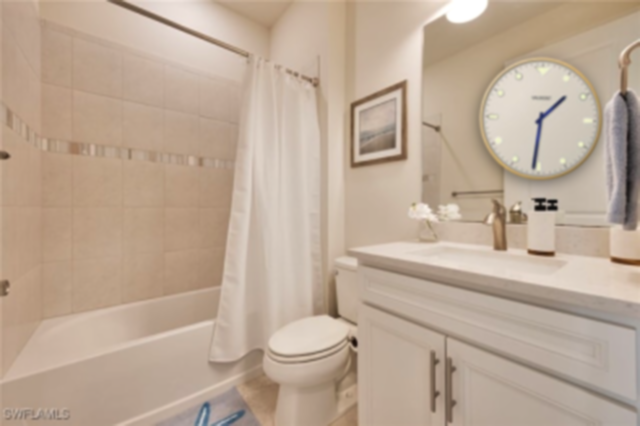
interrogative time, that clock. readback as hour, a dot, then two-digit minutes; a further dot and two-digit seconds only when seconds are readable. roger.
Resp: 1.31
